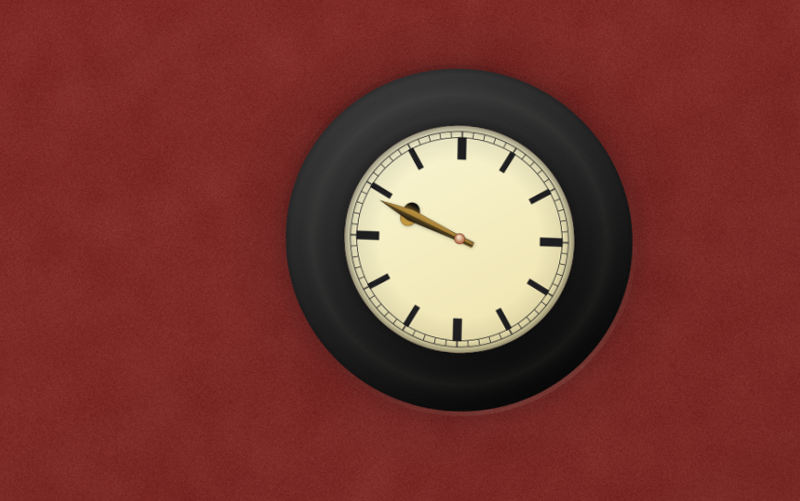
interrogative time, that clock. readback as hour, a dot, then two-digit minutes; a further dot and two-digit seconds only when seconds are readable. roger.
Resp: 9.49
